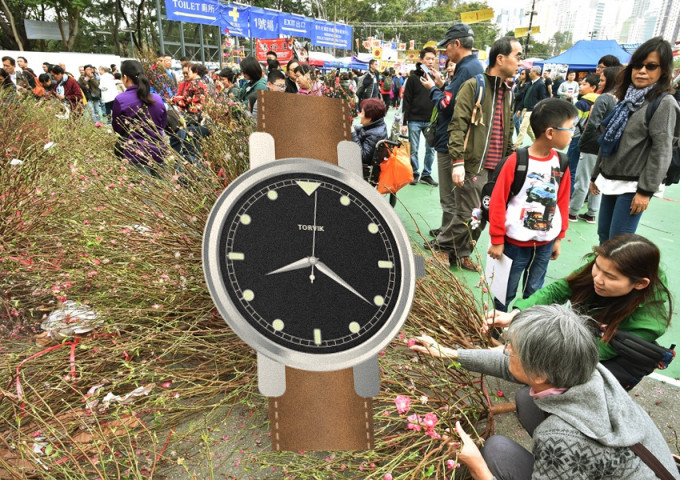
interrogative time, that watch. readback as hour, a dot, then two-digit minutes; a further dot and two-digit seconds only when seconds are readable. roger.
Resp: 8.21.01
